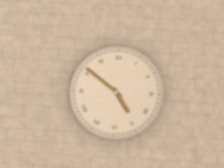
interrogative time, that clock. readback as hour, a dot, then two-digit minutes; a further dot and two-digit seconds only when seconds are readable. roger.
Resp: 4.51
